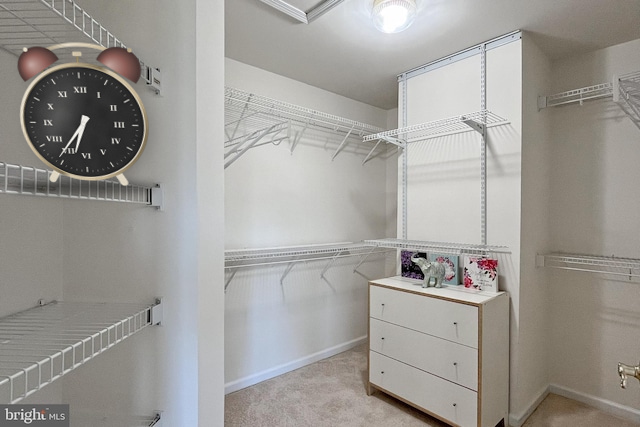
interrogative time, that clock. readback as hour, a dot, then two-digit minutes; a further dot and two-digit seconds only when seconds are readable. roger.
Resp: 6.36
